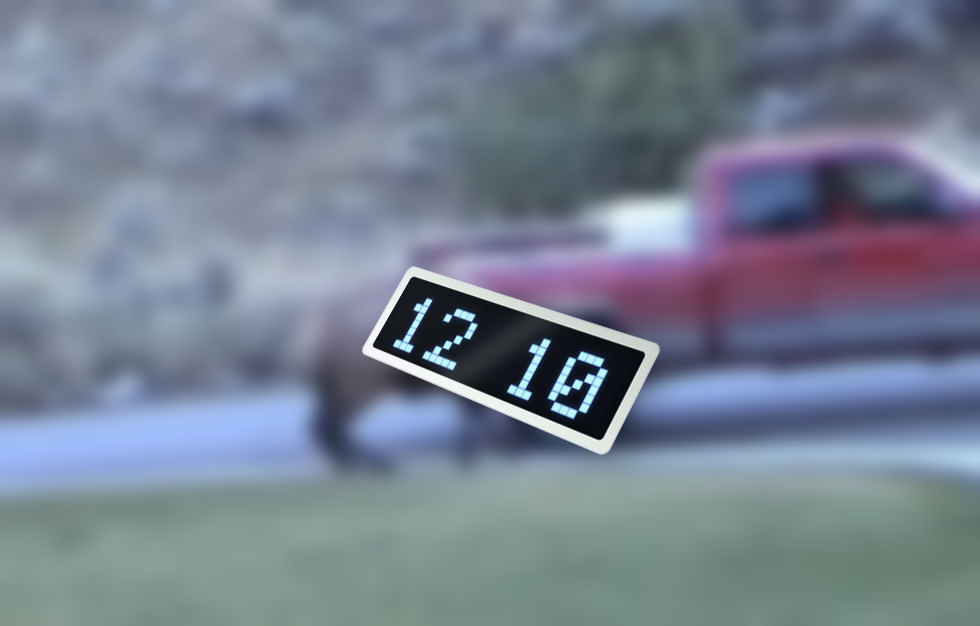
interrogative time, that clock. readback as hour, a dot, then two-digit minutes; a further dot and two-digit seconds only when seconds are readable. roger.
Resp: 12.10
